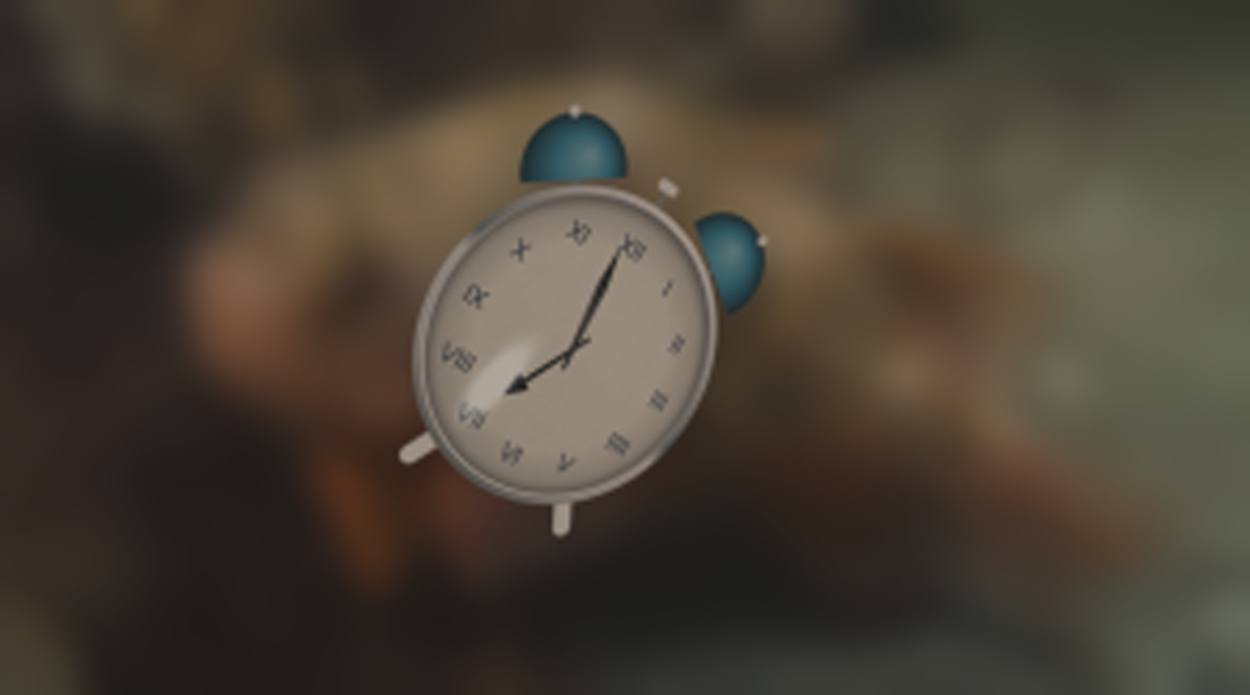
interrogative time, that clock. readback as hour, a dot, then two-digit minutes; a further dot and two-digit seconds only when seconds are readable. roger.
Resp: 6.59
